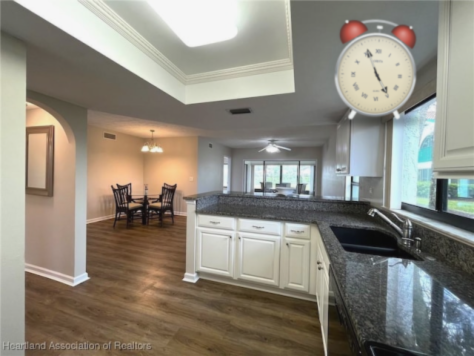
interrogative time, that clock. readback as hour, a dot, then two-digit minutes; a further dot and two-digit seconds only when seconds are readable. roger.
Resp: 4.56
